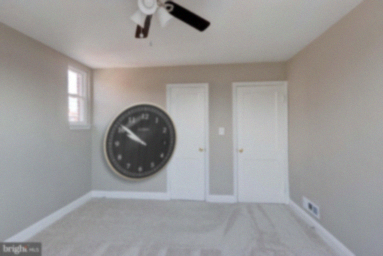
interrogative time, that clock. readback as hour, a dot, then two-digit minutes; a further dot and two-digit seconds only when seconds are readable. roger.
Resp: 9.51
